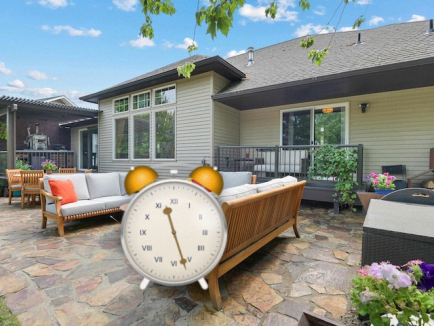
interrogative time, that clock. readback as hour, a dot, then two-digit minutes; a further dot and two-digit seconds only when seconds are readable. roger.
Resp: 11.27
